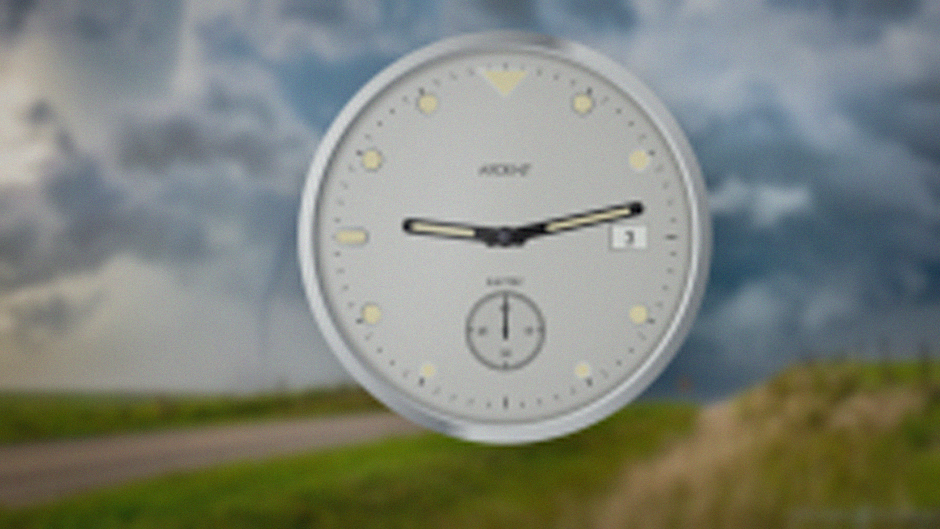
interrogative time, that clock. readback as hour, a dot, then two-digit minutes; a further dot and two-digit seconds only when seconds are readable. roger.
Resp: 9.13
